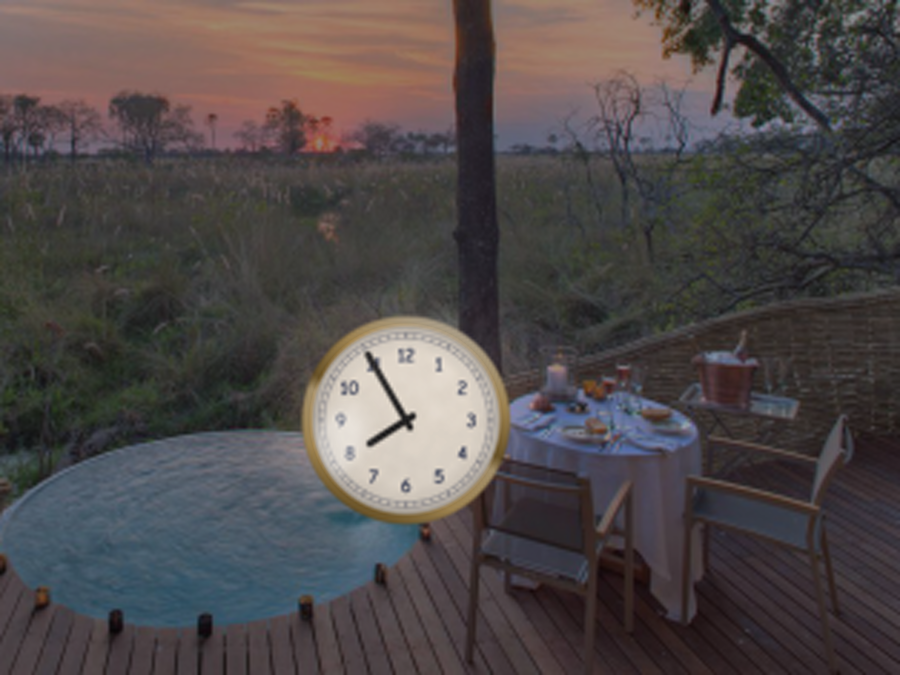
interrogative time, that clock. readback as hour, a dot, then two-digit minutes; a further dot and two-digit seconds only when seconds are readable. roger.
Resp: 7.55
